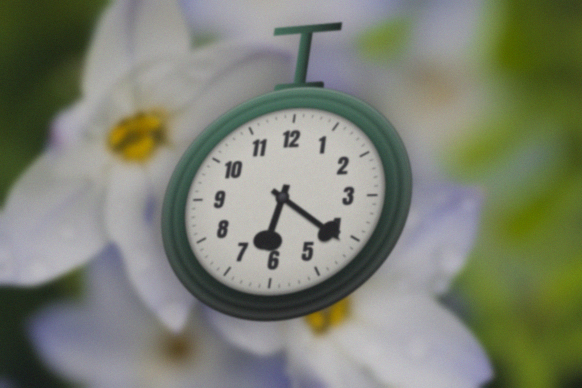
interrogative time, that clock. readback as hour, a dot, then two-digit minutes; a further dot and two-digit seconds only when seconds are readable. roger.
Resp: 6.21
